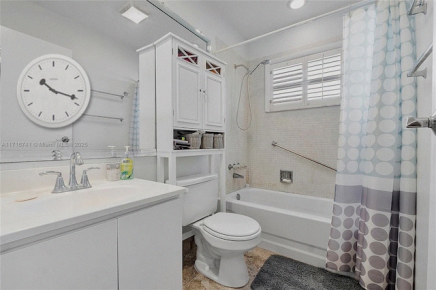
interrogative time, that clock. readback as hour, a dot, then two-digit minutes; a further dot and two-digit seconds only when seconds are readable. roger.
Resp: 10.18
